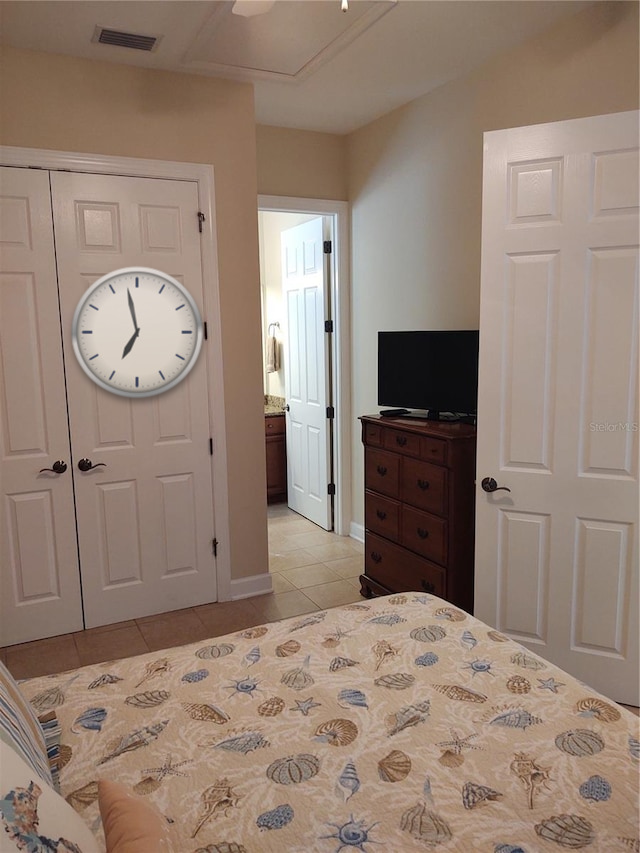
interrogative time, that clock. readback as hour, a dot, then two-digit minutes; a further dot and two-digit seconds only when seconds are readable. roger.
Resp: 6.58
